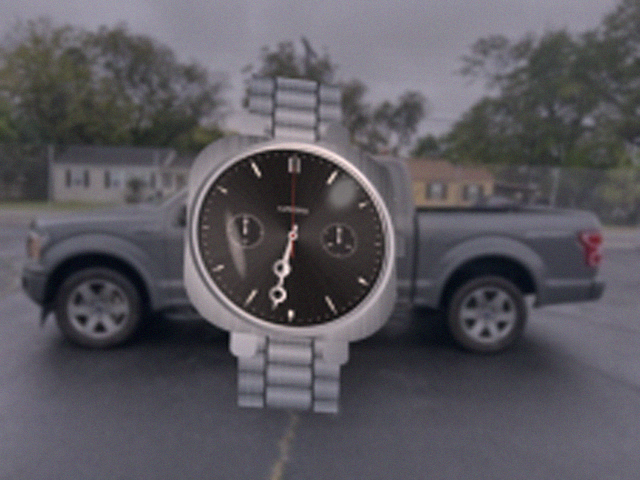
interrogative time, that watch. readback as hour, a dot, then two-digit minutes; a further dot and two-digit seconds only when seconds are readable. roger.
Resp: 6.32
